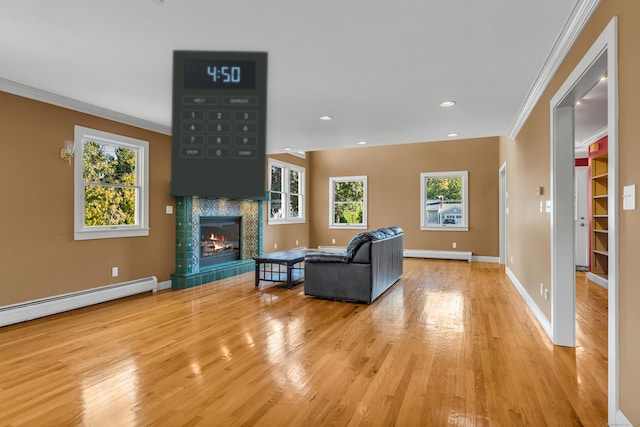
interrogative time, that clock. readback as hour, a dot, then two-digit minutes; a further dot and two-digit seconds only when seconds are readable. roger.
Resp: 4.50
